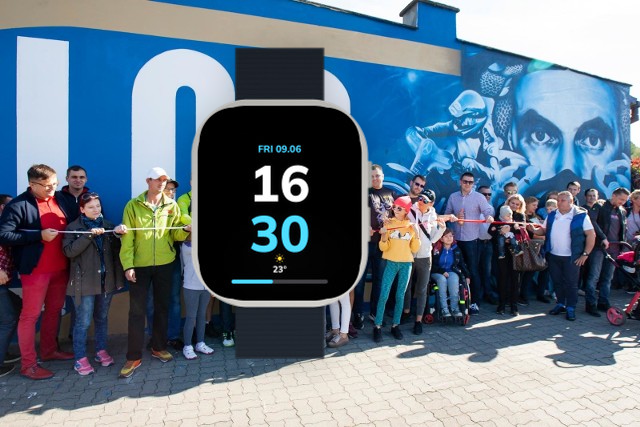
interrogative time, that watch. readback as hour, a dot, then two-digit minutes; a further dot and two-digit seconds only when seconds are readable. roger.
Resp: 16.30
